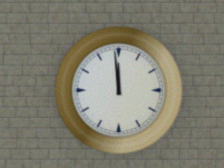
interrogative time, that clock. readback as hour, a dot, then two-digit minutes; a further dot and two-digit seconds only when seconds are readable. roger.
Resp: 11.59
